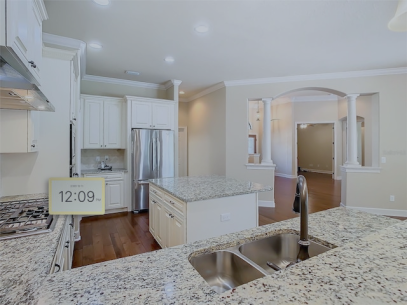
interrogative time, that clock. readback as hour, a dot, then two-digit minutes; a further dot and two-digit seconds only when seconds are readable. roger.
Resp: 12.09
